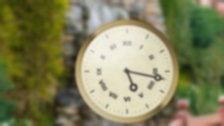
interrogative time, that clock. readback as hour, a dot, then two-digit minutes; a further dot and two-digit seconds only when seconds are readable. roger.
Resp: 5.17
